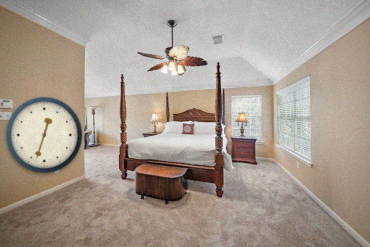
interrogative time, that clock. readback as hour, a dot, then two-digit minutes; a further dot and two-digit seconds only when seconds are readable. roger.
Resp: 12.33
